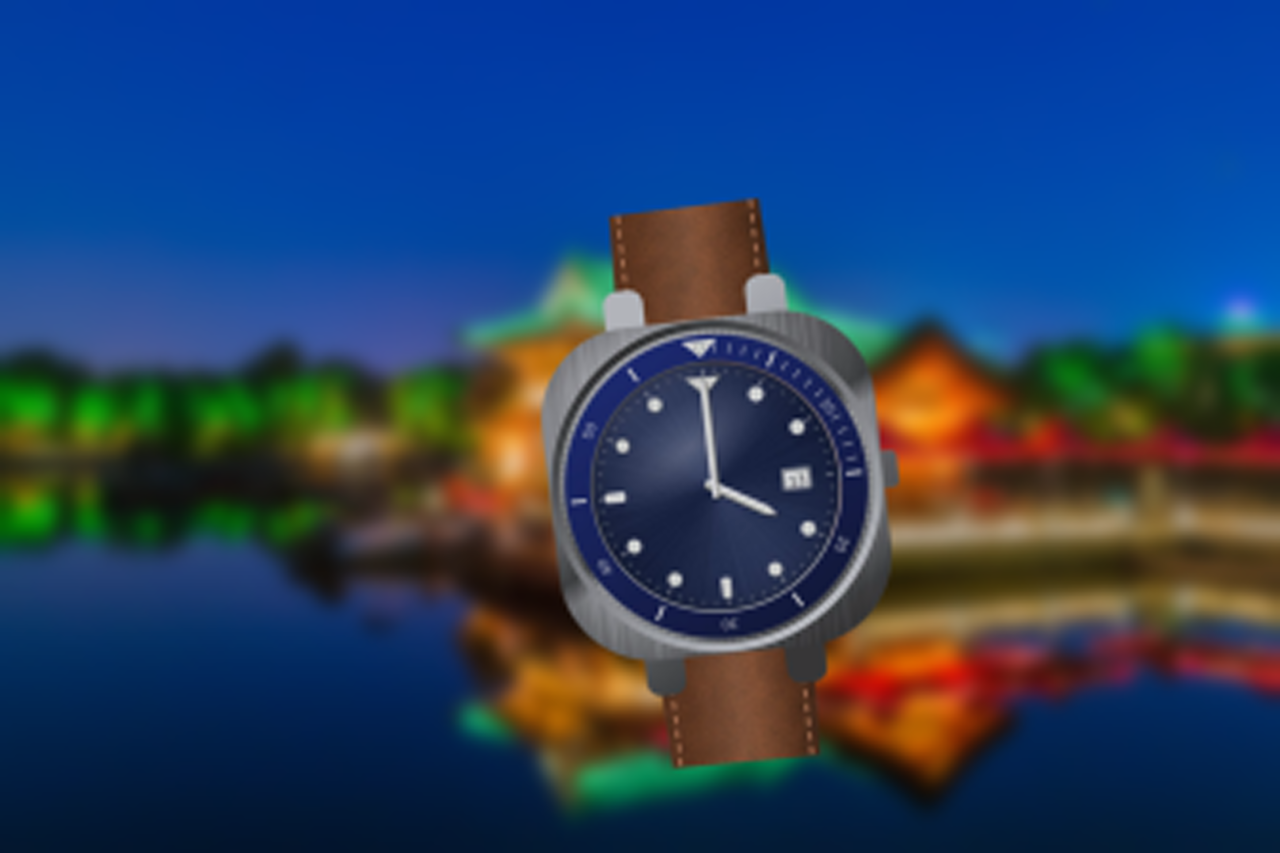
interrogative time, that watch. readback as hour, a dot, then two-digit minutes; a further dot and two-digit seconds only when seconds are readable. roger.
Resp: 4.00
